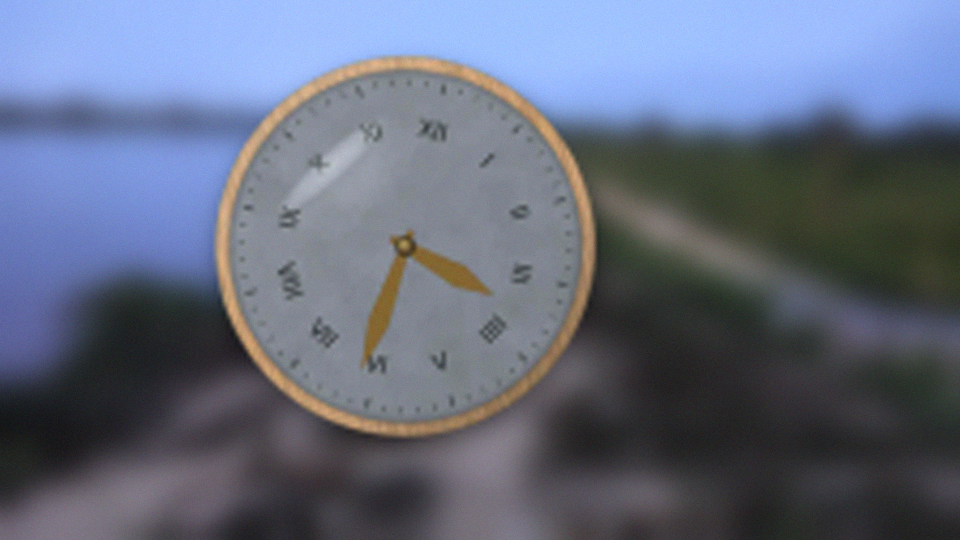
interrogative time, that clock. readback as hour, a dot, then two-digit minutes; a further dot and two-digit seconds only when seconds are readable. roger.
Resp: 3.31
